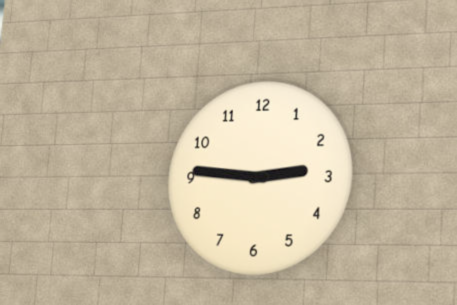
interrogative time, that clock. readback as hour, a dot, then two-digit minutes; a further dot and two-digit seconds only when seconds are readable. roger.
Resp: 2.46
